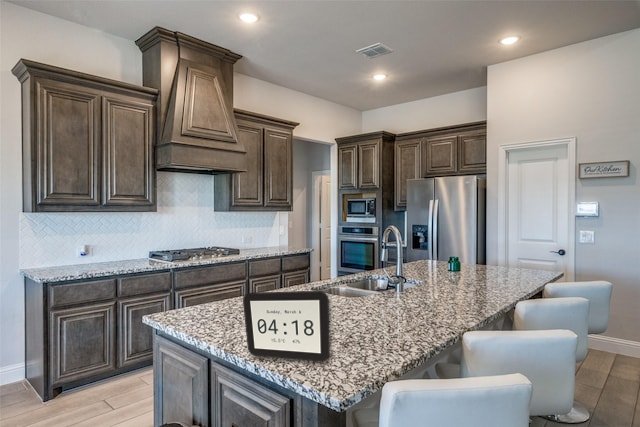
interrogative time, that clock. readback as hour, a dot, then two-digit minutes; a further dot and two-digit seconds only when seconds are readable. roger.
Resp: 4.18
